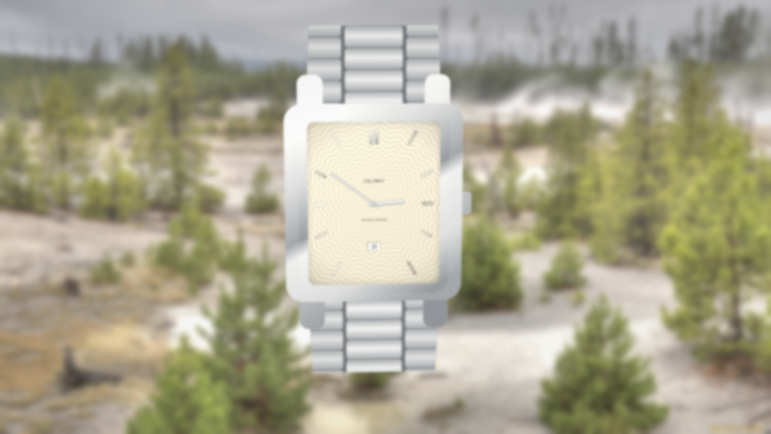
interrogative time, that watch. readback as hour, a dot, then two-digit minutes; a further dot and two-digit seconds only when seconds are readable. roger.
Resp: 2.51
